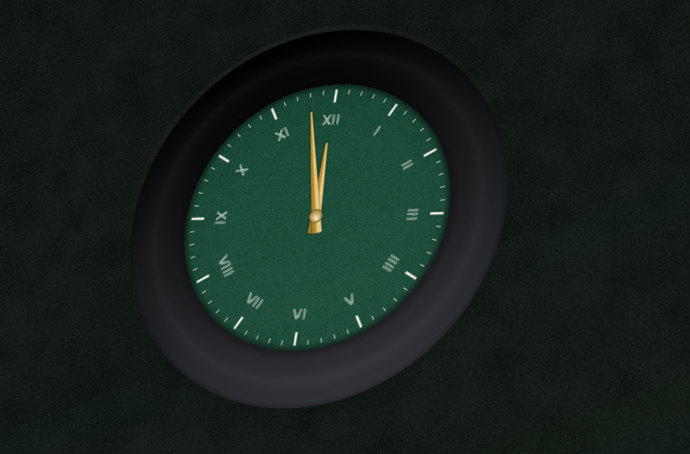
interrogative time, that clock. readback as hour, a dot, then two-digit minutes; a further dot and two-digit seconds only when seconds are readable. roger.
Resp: 11.58
